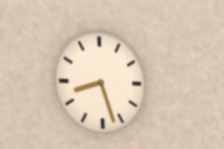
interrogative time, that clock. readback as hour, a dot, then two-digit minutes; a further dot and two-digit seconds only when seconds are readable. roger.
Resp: 8.27
